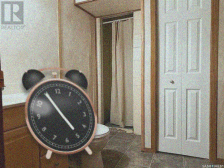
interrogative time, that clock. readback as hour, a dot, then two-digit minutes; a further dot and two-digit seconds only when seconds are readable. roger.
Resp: 4.55
